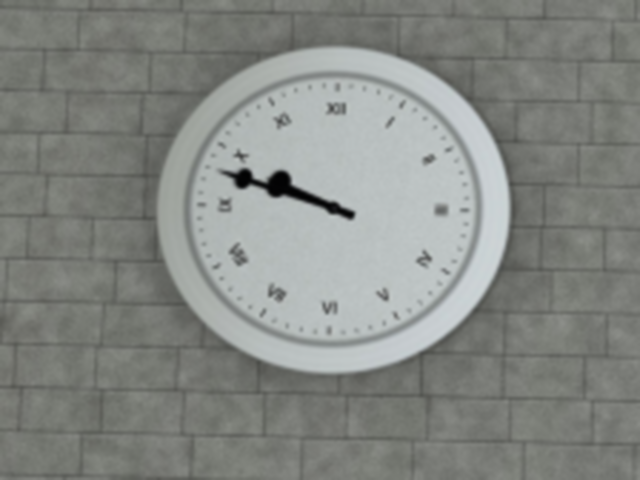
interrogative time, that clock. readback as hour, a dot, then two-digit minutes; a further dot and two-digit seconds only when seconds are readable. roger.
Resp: 9.48
